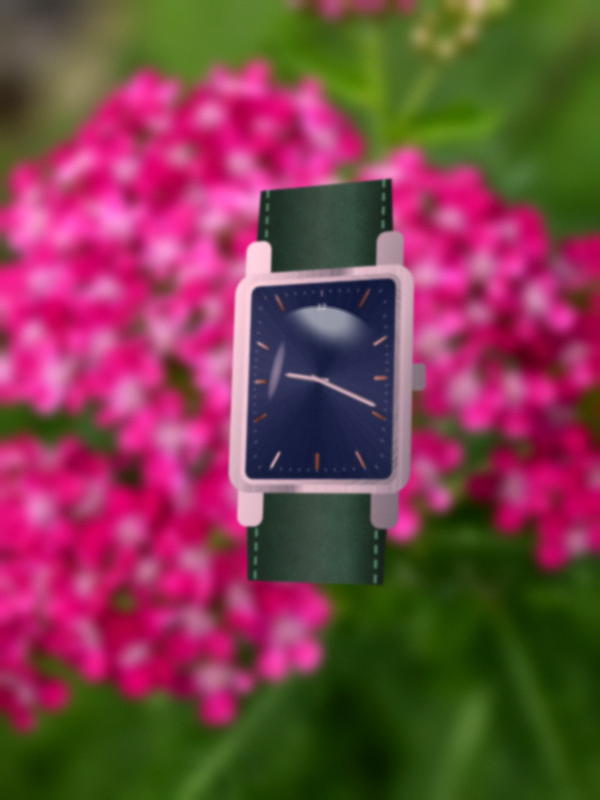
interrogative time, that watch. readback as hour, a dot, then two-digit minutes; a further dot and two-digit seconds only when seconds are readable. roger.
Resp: 9.19
